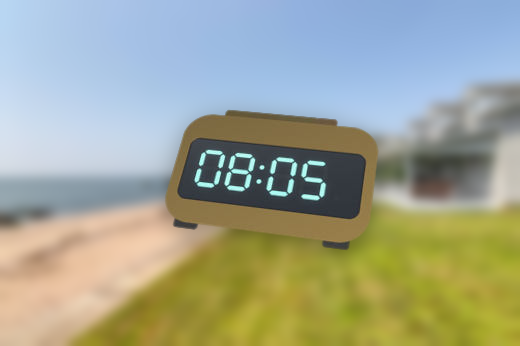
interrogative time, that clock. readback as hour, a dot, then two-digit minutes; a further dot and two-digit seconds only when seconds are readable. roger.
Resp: 8.05
